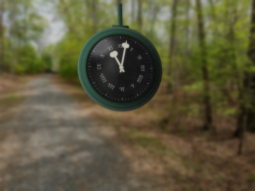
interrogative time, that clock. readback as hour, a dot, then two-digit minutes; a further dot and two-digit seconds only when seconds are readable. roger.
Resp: 11.02
